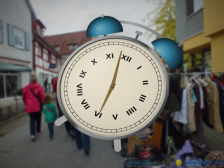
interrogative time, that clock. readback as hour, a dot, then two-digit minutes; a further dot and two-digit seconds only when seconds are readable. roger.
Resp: 5.58
